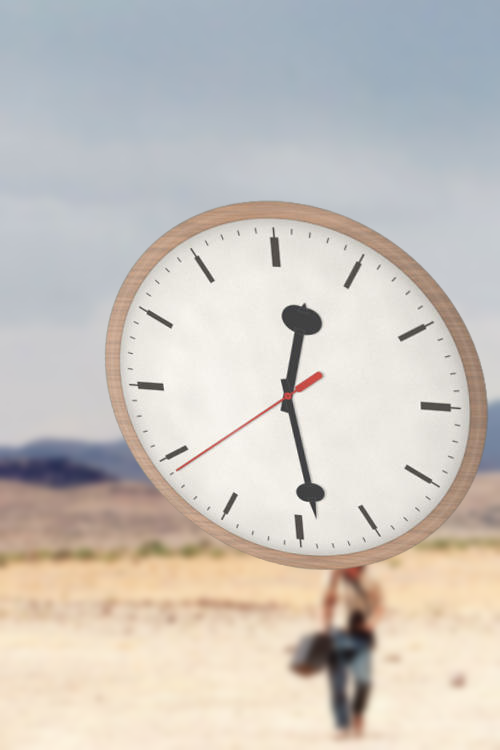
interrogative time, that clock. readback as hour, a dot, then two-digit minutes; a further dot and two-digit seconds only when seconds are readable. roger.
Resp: 12.28.39
